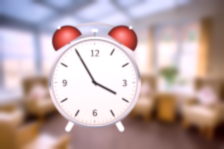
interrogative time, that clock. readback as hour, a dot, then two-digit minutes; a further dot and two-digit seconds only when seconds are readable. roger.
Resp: 3.55
